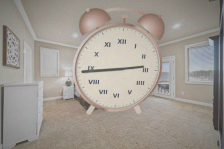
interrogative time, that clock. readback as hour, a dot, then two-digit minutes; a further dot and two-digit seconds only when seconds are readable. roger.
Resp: 2.44
